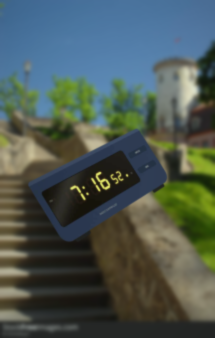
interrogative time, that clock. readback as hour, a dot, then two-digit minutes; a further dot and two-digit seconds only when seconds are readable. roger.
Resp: 7.16.52
